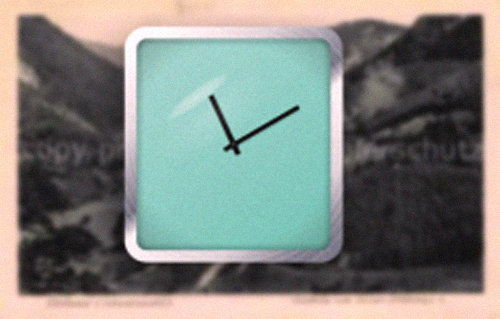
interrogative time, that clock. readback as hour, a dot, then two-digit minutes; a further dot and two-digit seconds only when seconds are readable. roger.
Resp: 11.10
